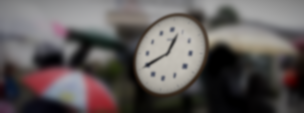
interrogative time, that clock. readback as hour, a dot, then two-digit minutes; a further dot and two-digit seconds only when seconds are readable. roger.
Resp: 12.40
